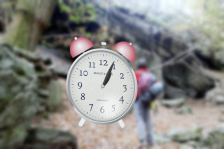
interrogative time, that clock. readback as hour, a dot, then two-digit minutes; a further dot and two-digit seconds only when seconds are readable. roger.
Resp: 1.04
